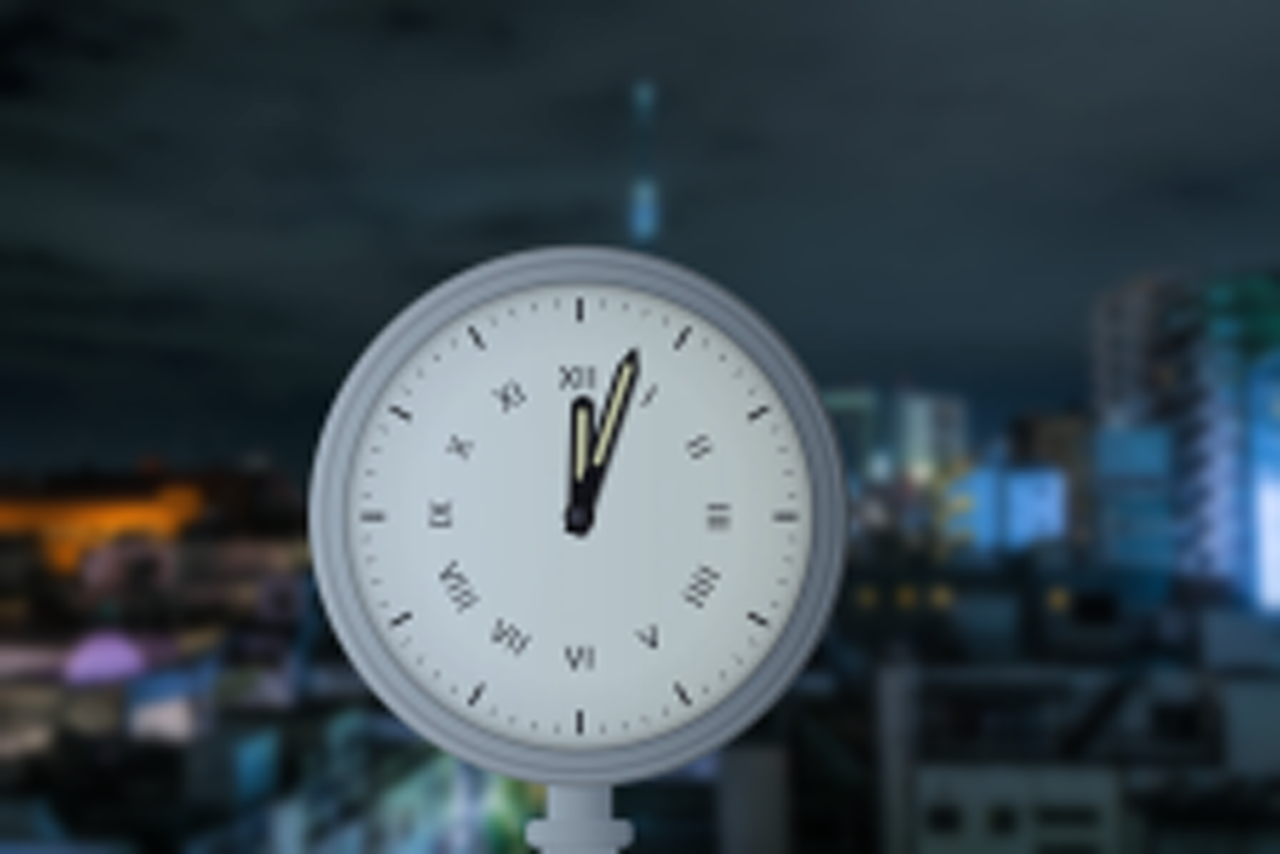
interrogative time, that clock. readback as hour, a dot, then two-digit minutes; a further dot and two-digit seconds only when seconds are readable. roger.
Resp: 12.03
